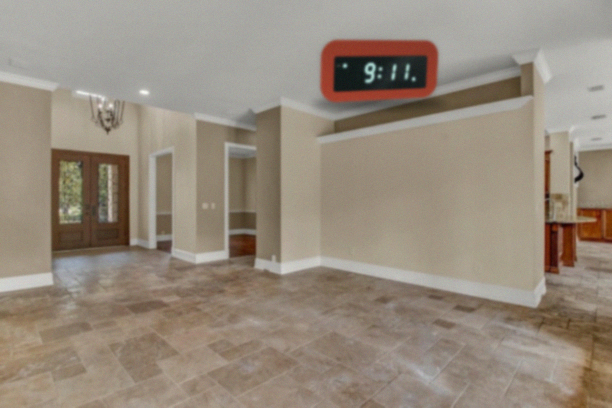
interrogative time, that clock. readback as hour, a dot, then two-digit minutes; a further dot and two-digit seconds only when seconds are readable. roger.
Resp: 9.11
